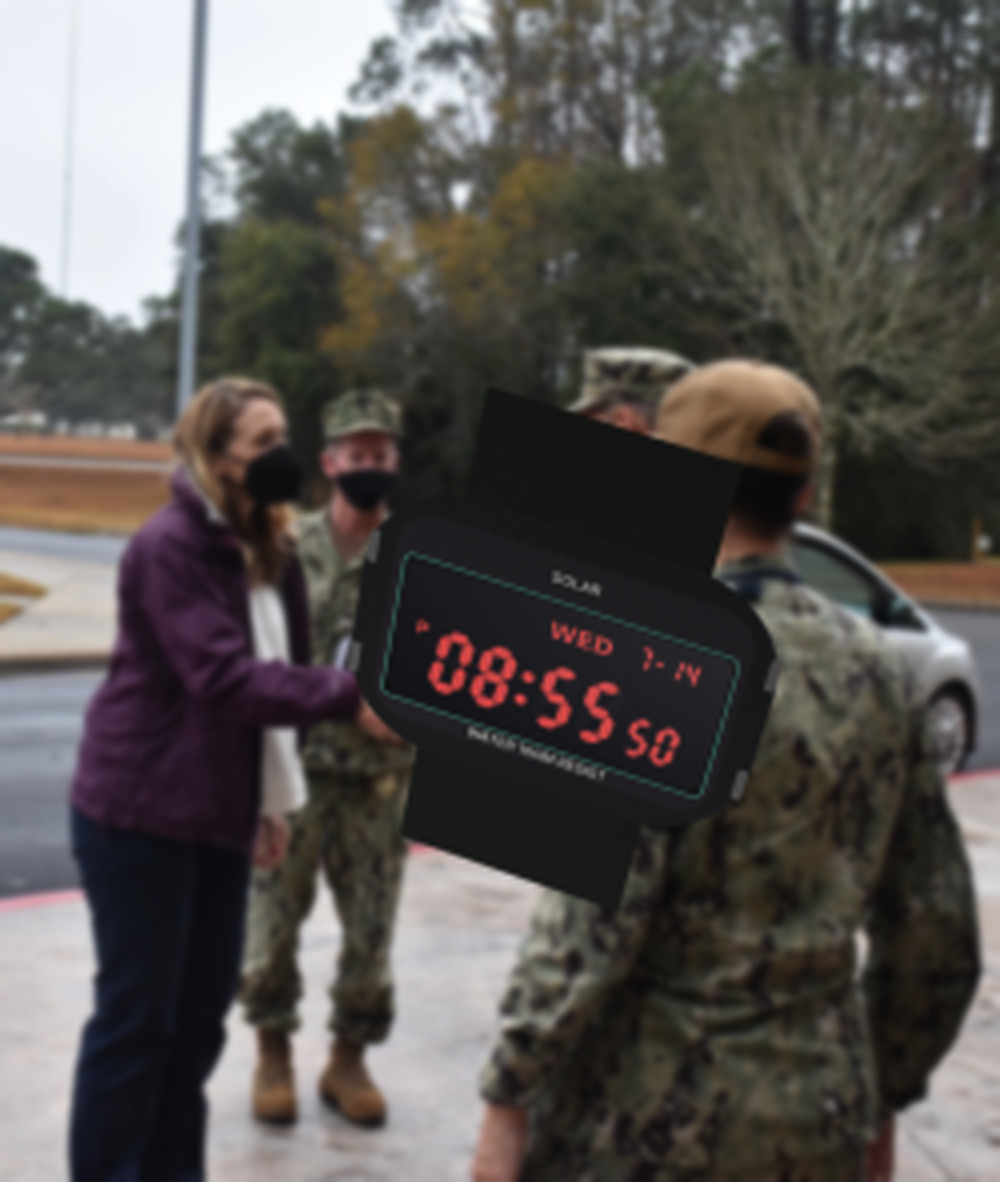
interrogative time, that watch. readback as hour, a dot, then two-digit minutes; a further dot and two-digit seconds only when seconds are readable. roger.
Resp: 8.55.50
